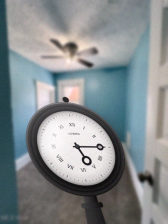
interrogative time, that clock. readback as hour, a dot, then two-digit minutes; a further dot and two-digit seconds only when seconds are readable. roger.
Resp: 5.15
